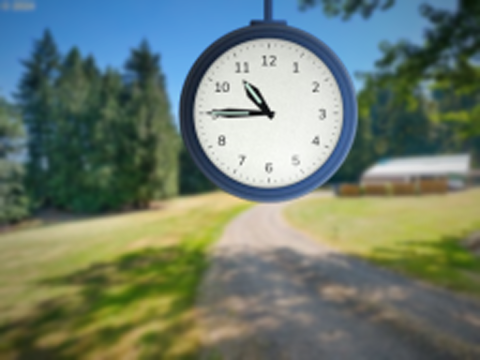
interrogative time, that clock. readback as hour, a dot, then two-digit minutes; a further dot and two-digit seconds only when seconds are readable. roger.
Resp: 10.45
